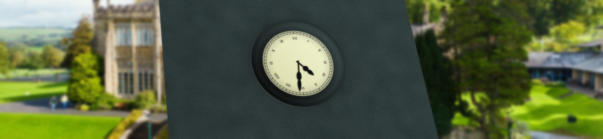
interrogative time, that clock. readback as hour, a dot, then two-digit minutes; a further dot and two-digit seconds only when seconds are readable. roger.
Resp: 4.31
